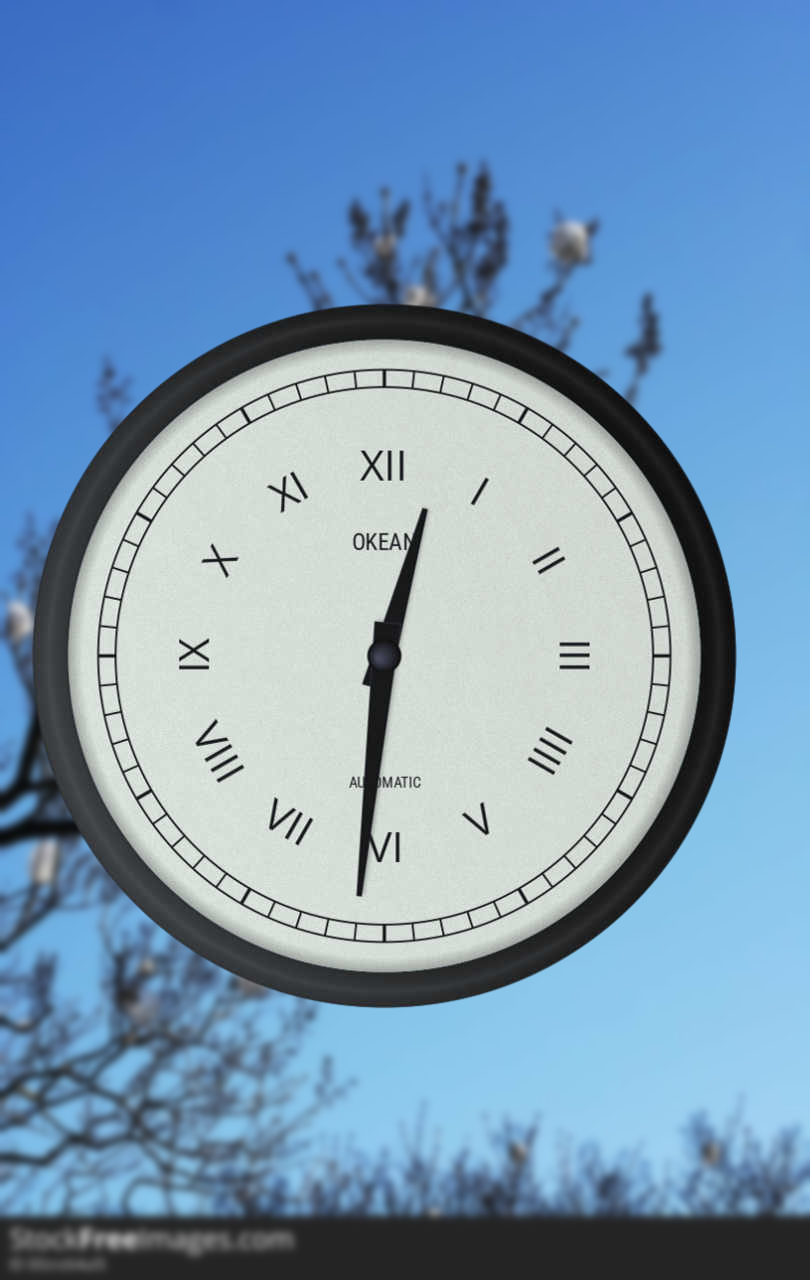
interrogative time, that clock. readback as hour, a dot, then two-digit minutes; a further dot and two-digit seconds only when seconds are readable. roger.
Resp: 12.31
